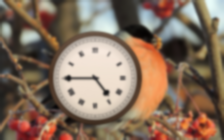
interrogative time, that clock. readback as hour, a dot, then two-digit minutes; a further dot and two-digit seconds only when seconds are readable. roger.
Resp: 4.45
